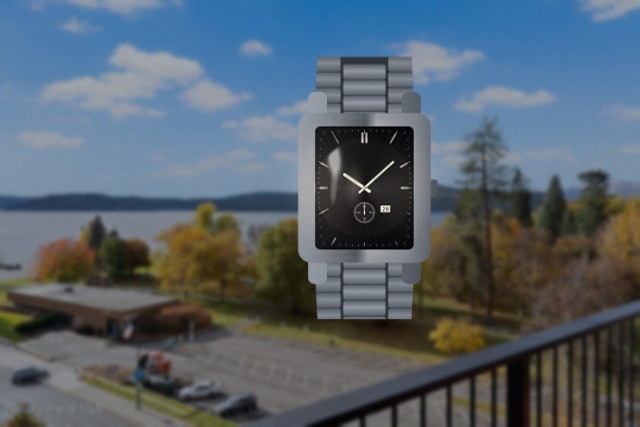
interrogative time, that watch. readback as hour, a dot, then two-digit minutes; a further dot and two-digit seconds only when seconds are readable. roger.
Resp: 10.08
